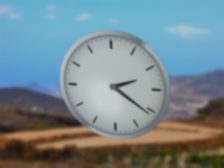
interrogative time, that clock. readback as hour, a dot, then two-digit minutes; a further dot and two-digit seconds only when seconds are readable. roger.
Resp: 2.21
